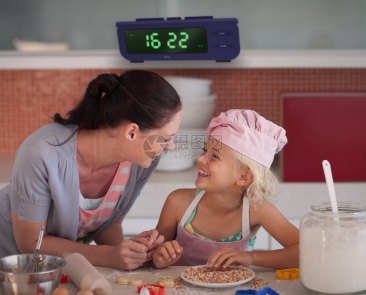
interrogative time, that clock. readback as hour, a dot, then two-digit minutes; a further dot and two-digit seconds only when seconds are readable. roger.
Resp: 16.22
